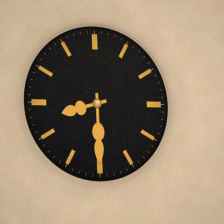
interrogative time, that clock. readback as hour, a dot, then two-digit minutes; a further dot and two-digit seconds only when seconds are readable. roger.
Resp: 8.30
